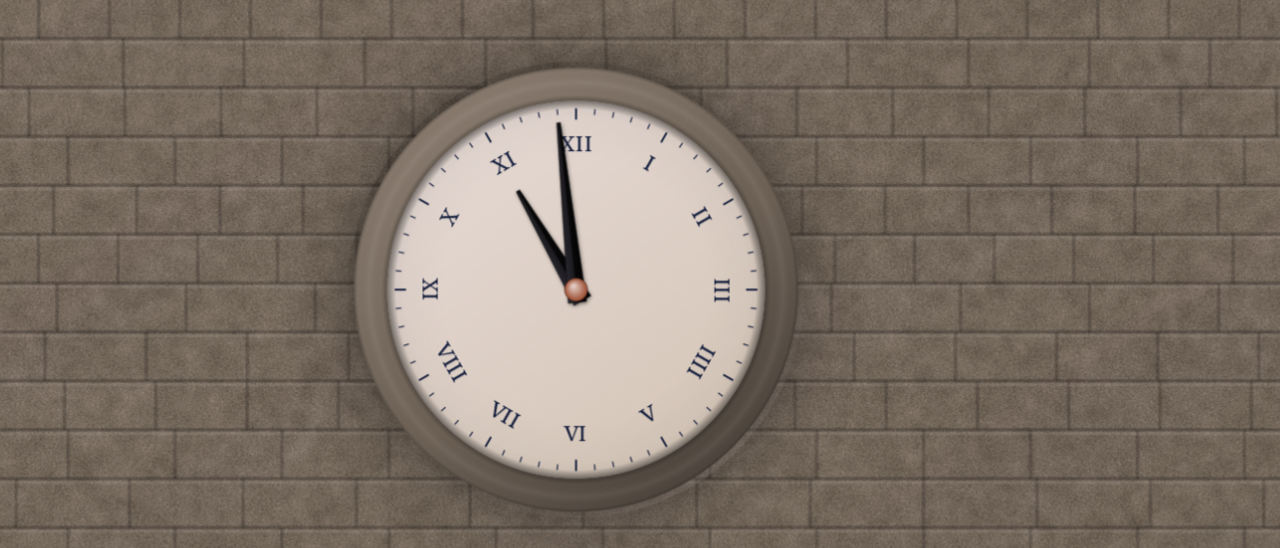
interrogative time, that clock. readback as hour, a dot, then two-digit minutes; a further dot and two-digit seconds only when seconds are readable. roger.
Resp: 10.59
